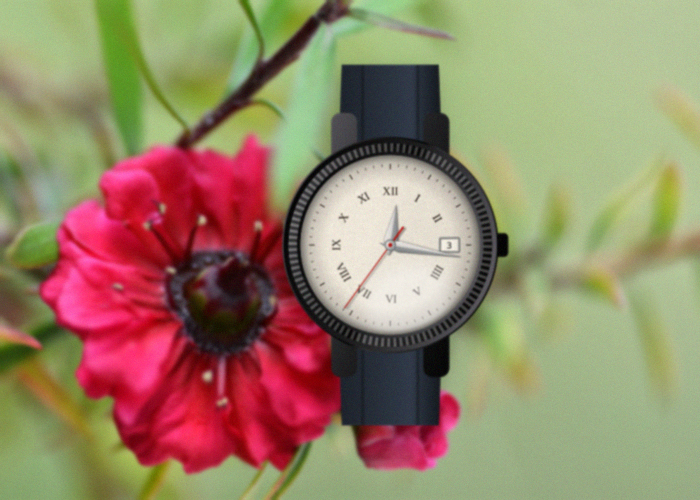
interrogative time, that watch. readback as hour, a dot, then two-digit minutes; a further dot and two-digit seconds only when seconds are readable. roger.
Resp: 12.16.36
